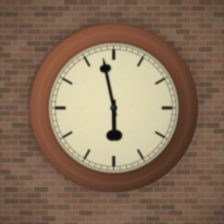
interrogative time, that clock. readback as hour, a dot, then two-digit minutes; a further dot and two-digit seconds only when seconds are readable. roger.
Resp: 5.58
